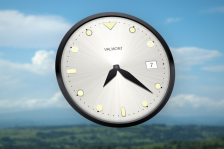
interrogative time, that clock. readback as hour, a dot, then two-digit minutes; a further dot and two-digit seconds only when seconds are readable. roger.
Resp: 7.22
